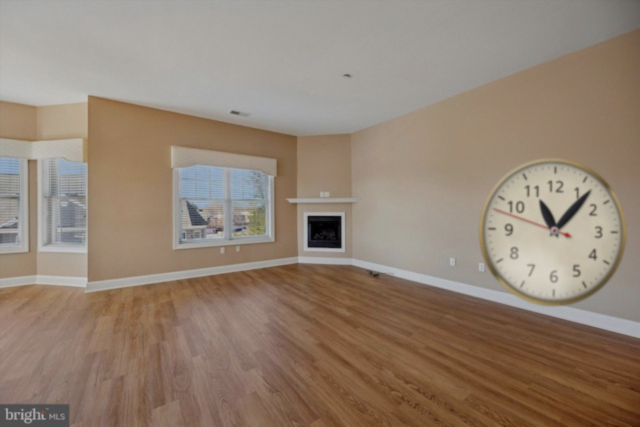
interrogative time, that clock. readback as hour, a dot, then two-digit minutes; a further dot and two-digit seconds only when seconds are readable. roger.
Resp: 11.06.48
